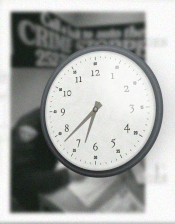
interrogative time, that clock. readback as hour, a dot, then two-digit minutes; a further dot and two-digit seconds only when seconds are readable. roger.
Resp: 6.38
